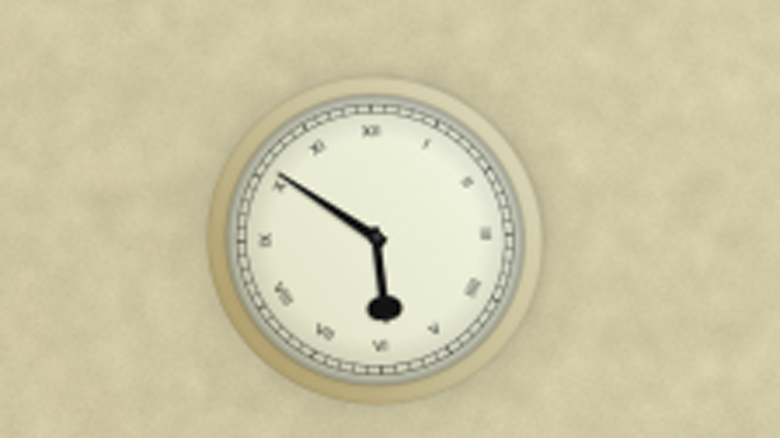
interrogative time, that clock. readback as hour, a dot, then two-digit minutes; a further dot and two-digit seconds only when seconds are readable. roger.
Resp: 5.51
